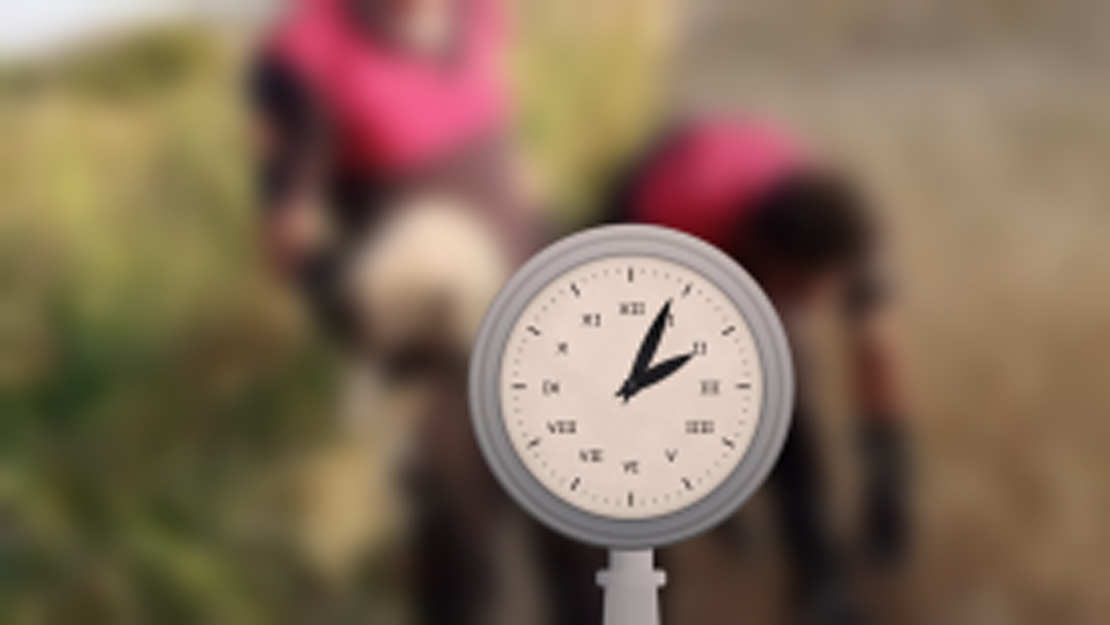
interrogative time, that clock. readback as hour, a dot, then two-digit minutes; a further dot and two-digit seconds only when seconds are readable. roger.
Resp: 2.04
